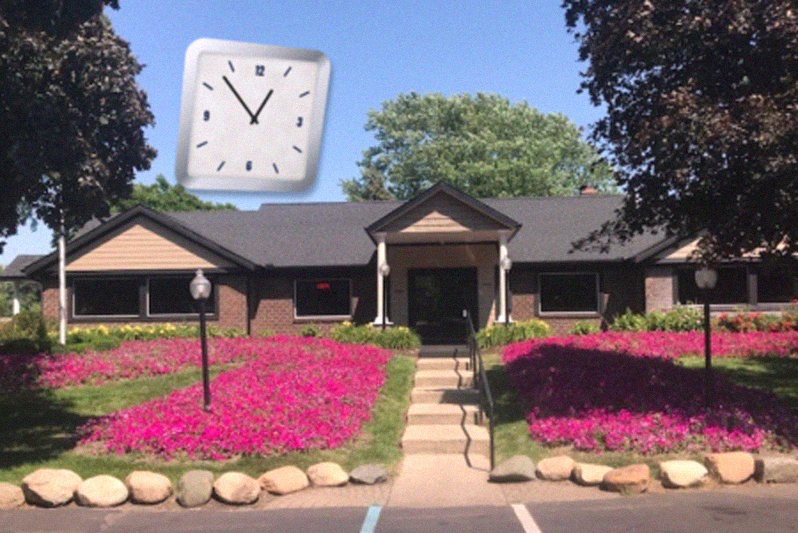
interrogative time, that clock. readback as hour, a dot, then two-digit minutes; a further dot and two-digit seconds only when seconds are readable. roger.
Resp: 12.53
